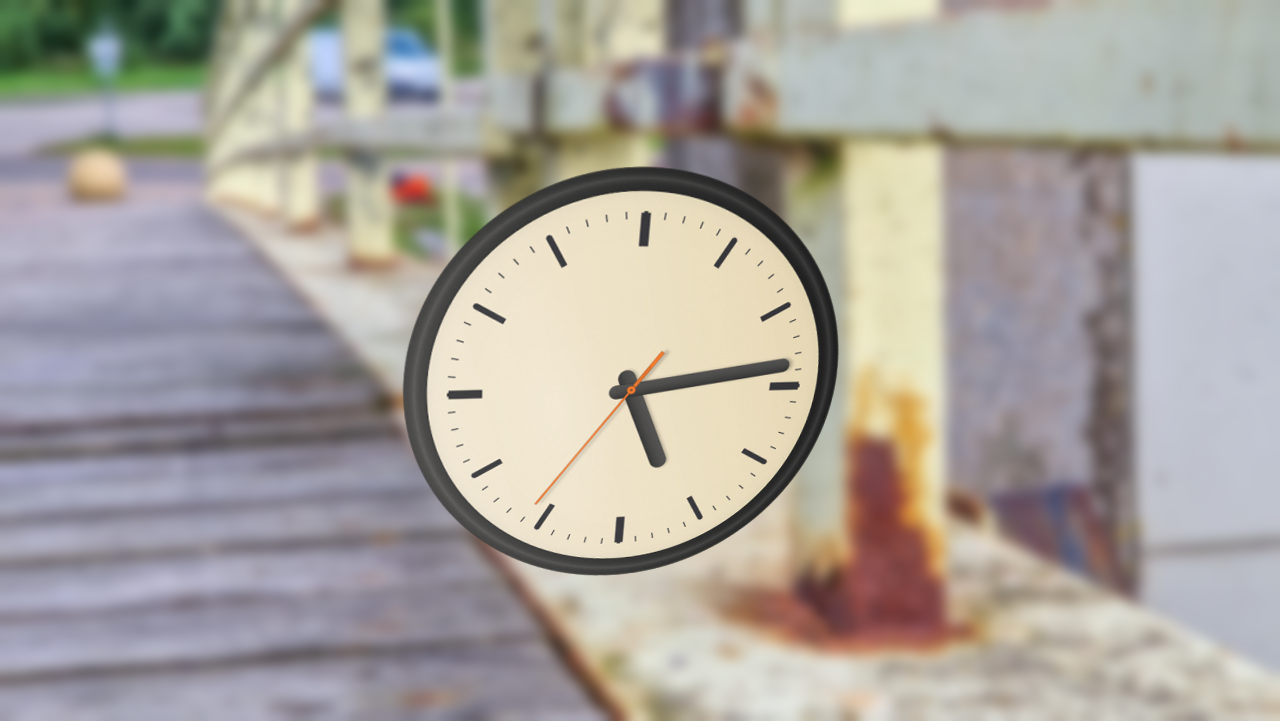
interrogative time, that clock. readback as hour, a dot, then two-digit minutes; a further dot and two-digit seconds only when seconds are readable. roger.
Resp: 5.13.36
